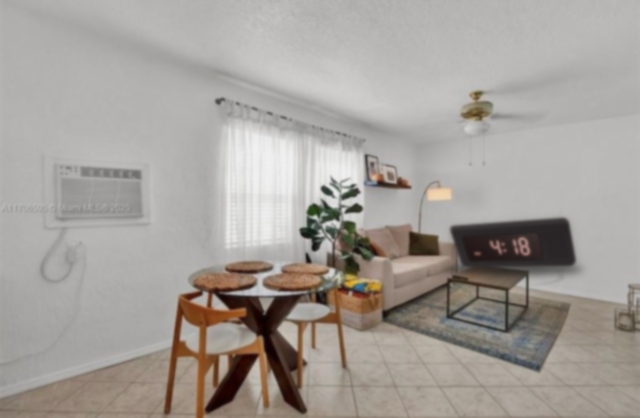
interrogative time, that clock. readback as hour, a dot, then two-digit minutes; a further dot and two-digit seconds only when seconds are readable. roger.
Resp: 4.18
